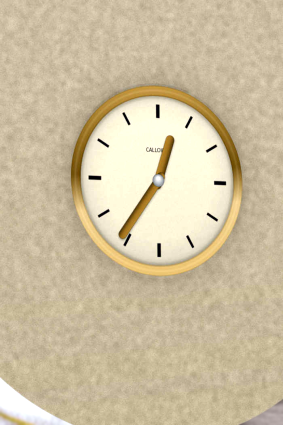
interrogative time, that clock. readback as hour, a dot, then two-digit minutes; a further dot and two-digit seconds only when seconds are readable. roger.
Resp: 12.36
